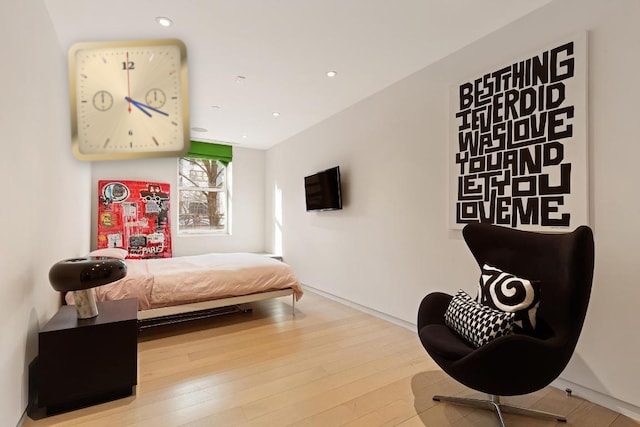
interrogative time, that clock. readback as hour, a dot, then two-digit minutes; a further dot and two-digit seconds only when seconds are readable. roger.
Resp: 4.19
